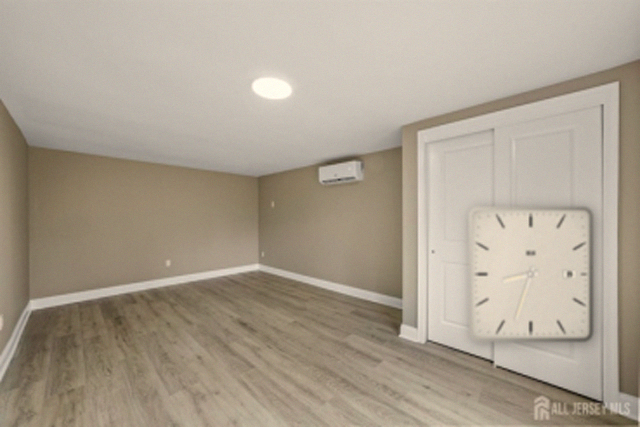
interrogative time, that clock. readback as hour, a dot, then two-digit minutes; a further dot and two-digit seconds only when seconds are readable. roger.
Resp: 8.33
